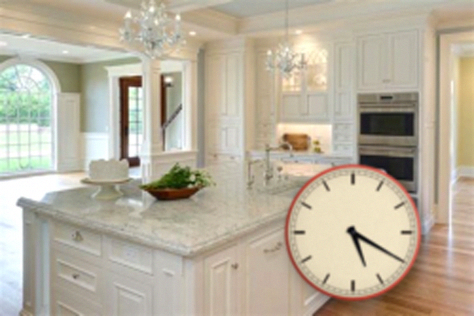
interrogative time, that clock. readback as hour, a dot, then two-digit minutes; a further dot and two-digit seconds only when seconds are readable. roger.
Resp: 5.20
